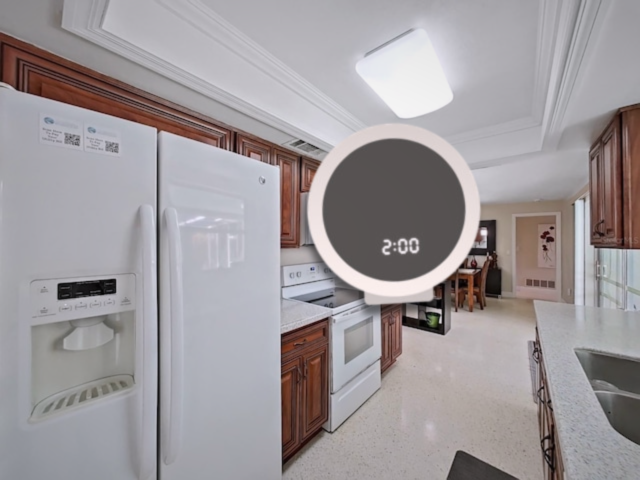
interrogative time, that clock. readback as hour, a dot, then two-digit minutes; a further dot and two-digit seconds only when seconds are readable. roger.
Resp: 2.00
